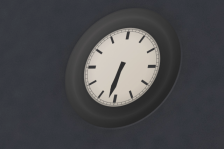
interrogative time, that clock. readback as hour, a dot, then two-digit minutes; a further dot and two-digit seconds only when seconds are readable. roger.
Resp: 6.32
